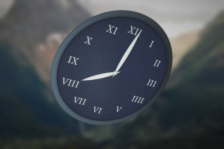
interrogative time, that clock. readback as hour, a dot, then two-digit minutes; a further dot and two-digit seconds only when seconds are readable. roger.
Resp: 8.01
